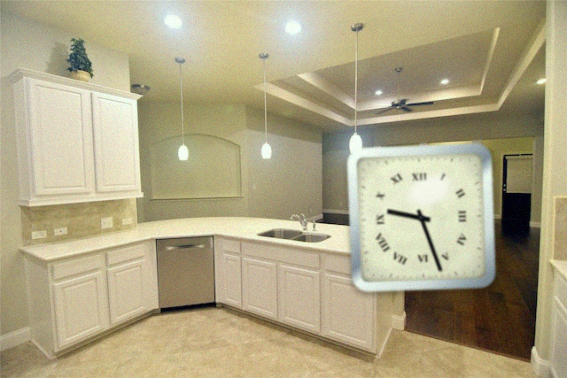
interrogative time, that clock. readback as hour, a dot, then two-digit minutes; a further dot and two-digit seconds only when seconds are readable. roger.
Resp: 9.27
